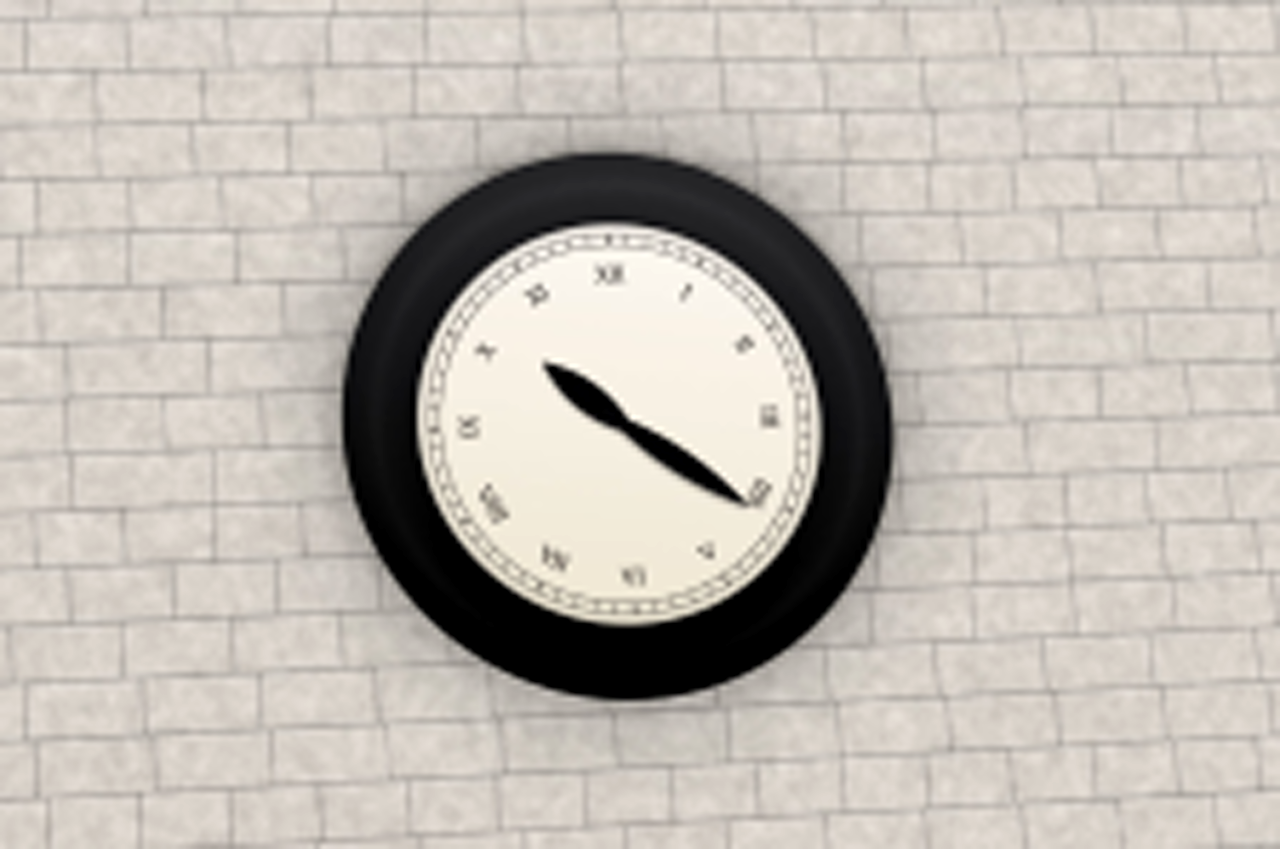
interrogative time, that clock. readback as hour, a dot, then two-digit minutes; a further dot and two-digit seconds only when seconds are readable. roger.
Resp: 10.21
